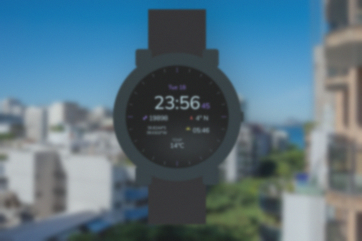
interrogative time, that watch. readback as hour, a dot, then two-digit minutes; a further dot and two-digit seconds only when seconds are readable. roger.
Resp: 23.56
